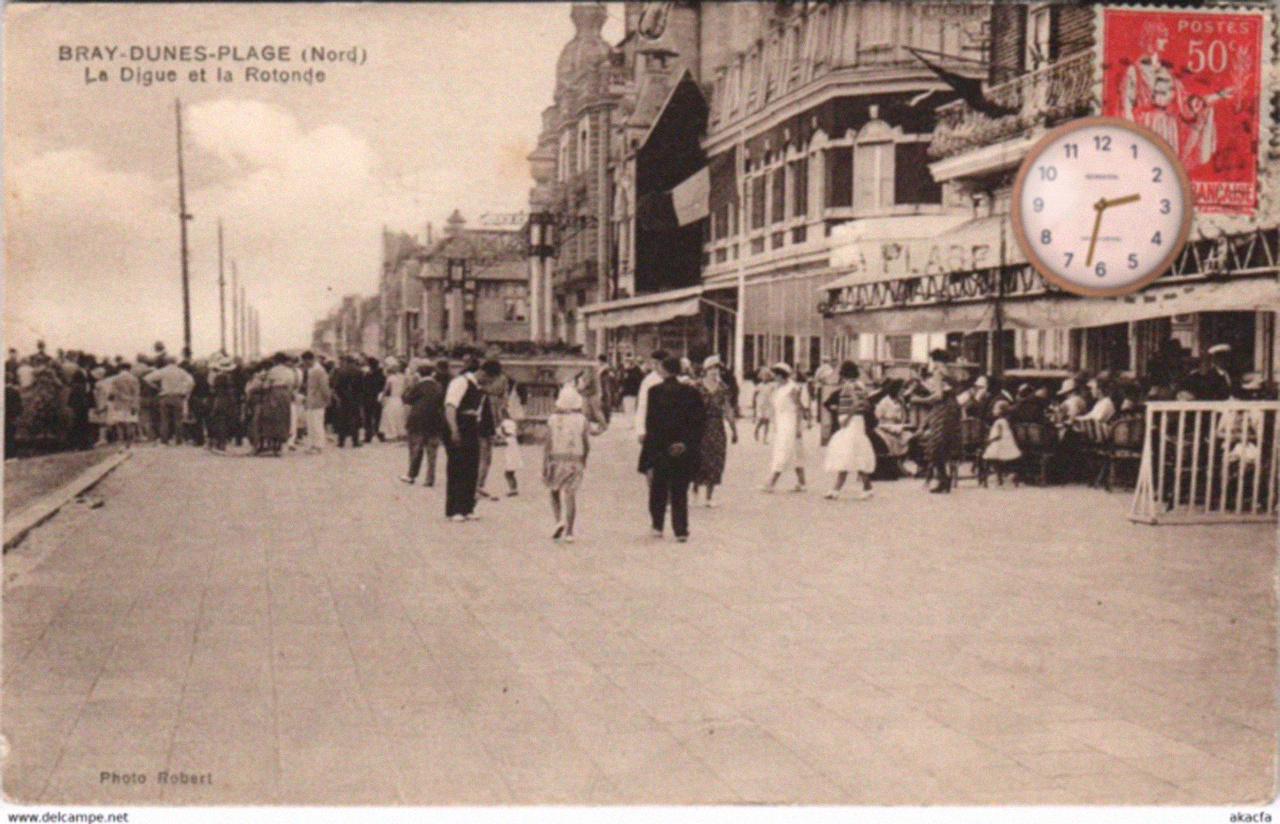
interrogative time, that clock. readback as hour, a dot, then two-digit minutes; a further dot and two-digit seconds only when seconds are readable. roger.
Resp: 2.32
